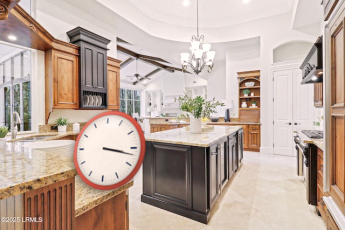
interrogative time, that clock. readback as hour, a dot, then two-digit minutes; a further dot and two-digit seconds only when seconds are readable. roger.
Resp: 3.17
